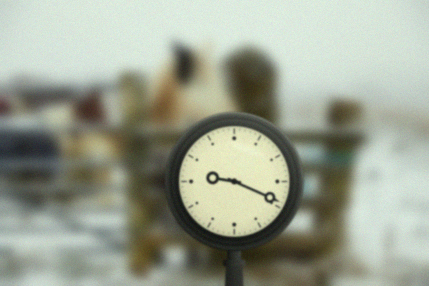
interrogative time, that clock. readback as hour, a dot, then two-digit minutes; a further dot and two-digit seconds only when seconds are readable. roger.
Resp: 9.19
